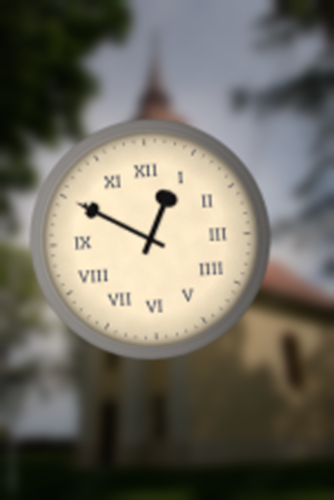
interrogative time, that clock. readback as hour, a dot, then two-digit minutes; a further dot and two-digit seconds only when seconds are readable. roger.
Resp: 12.50
